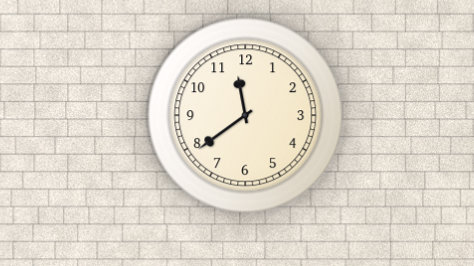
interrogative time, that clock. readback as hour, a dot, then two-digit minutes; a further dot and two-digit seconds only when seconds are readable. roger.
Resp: 11.39
